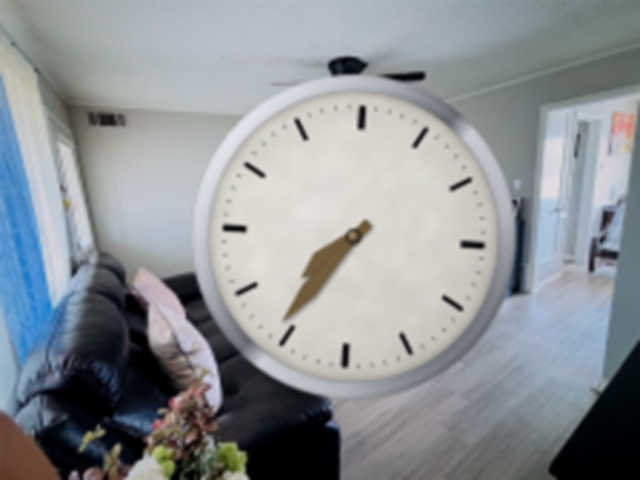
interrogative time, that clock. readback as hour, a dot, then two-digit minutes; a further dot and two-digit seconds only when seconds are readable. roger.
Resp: 7.36
